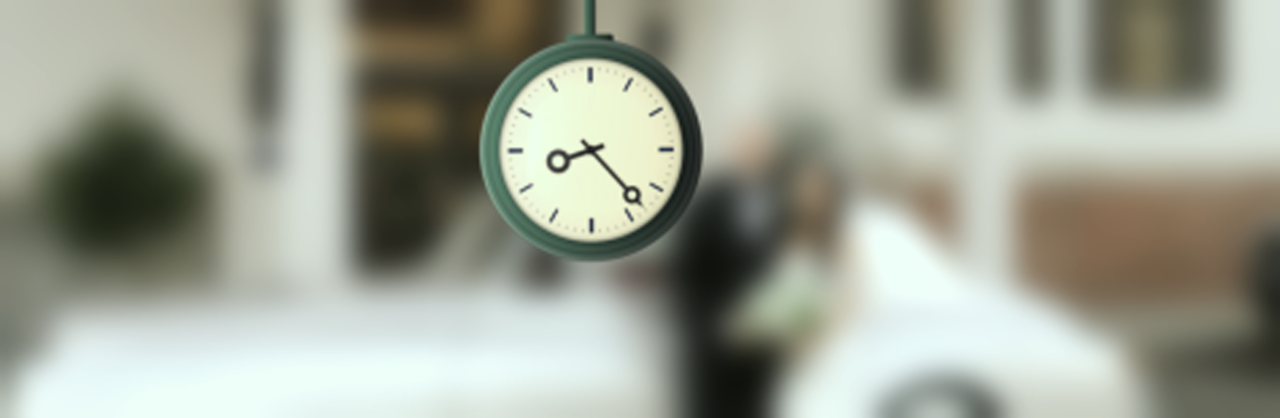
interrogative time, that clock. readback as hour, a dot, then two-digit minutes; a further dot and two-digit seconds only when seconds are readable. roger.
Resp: 8.23
